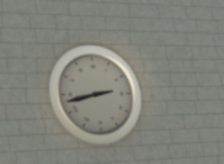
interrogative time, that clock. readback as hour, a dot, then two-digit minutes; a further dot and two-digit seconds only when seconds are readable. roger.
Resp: 2.43
